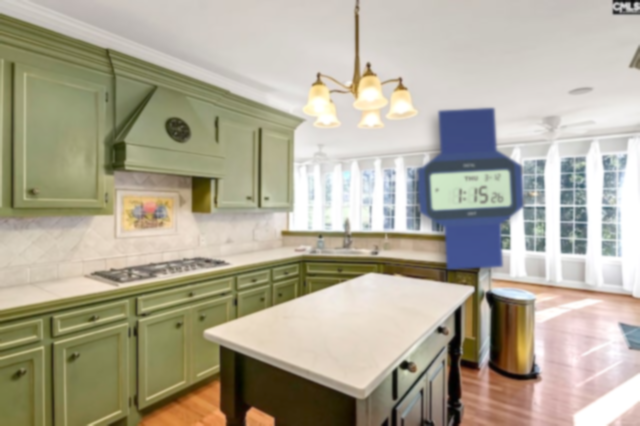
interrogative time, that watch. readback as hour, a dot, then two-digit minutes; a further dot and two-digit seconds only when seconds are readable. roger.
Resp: 1.15
